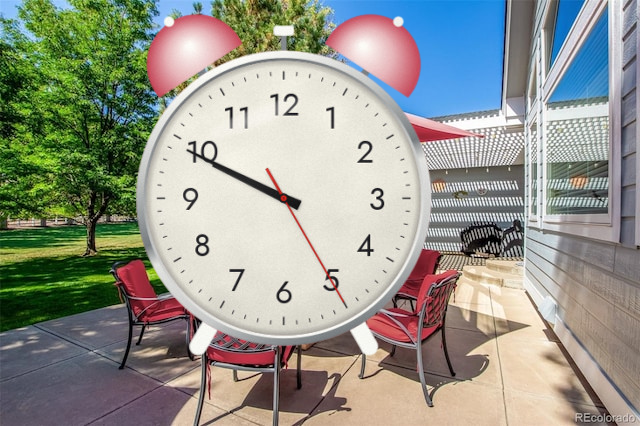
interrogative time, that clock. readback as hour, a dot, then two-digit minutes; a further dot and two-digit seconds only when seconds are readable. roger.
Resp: 9.49.25
